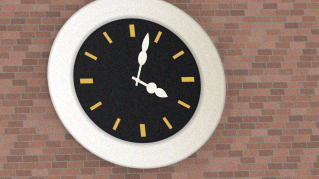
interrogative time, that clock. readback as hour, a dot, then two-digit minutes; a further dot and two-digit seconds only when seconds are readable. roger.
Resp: 4.03
